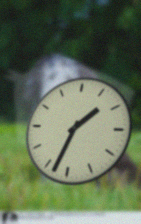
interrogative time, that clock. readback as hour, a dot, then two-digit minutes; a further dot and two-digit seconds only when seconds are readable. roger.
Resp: 1.33
